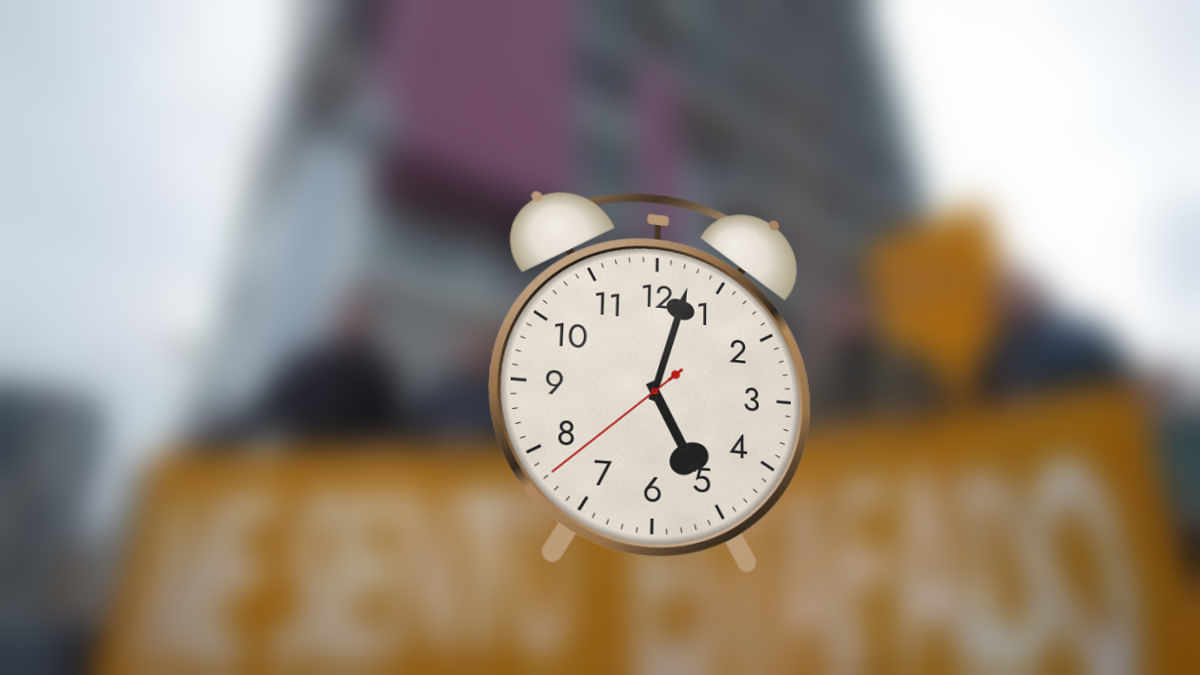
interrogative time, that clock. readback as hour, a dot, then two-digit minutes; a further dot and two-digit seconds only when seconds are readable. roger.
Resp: 5.02.38
